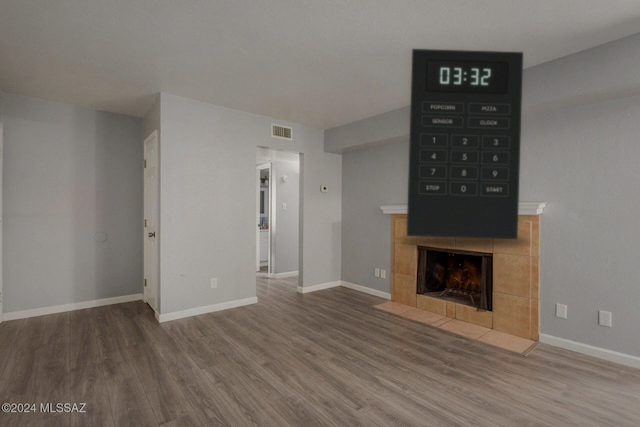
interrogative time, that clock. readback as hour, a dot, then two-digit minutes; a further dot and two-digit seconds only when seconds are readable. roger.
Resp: 3.32
